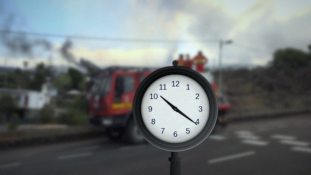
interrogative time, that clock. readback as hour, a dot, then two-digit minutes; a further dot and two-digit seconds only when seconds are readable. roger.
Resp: 10.21
